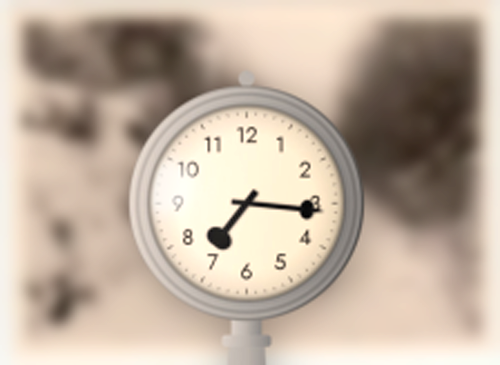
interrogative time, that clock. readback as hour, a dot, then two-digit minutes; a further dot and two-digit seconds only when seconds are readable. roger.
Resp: 7.16
